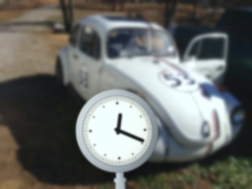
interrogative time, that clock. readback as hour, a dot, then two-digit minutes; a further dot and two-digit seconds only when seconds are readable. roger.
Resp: 12.19
